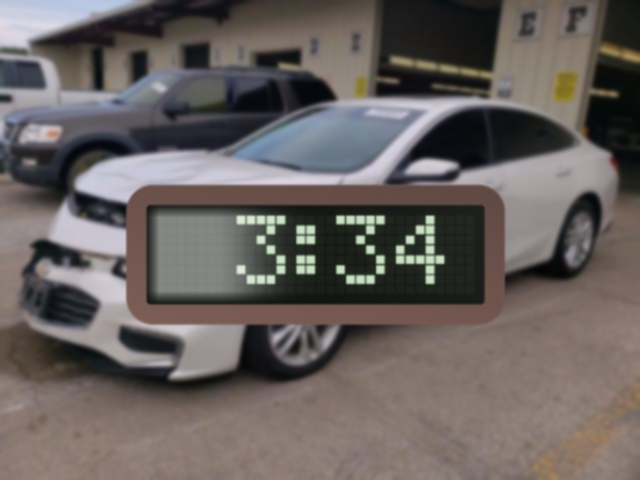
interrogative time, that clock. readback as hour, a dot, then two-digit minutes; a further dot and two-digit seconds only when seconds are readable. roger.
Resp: 3.34
